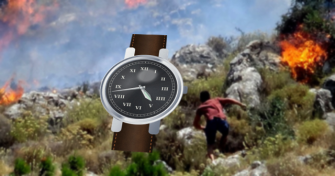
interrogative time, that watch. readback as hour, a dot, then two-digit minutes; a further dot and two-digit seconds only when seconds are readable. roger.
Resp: 4.43
